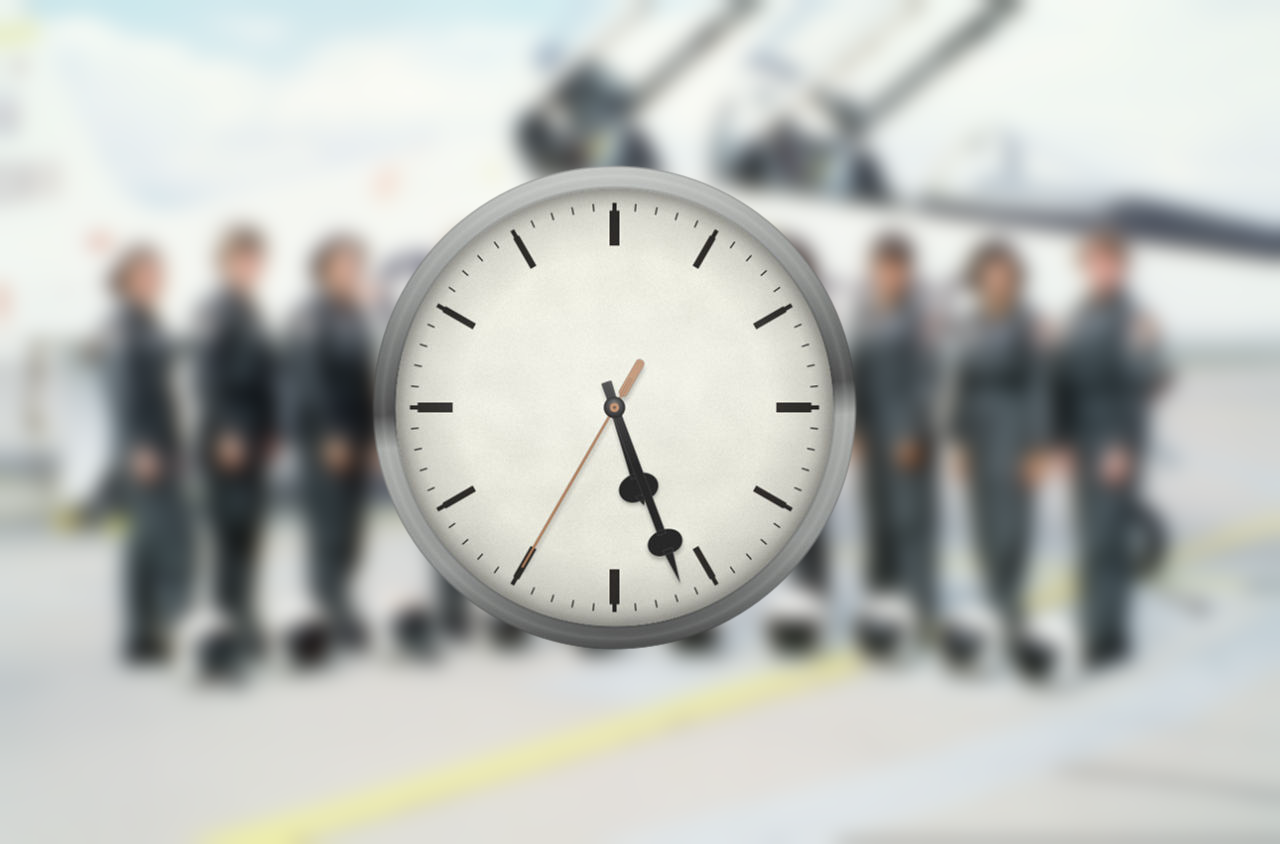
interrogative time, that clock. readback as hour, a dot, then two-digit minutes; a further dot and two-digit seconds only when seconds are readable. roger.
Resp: 5.26.35
